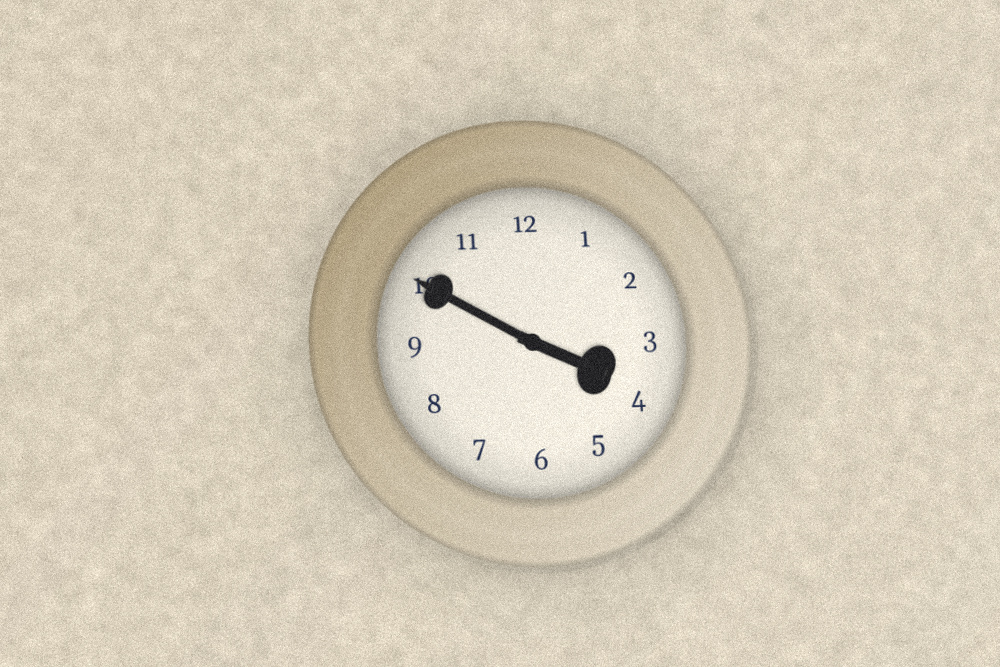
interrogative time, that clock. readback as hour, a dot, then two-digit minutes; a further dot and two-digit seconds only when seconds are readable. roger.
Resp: 3.50
